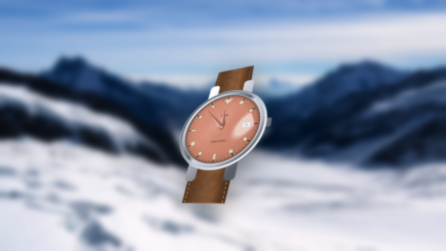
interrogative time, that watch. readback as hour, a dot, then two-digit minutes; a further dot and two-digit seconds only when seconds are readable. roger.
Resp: 11.53
